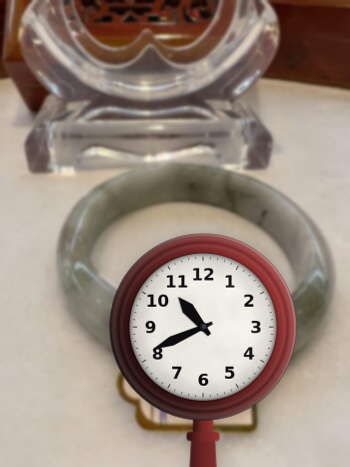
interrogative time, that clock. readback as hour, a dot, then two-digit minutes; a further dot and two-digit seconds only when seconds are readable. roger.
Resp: 10.41
